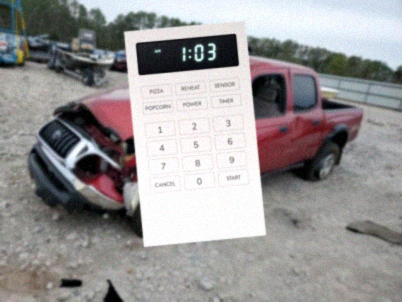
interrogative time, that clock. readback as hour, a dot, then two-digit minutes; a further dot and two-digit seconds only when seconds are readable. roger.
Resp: 1.03
